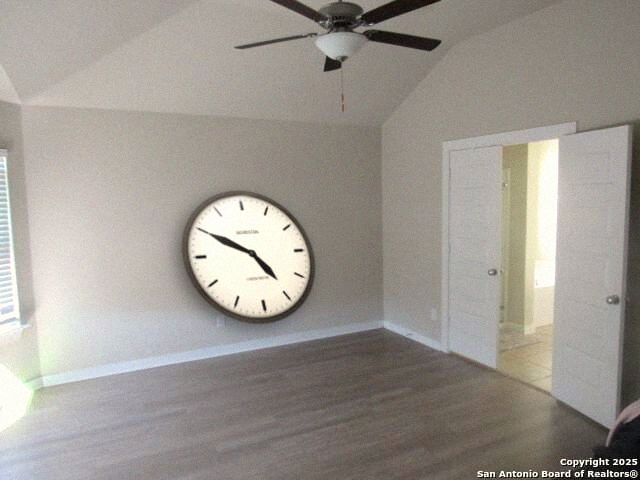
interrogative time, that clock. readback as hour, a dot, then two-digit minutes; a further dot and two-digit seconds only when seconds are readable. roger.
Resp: 4.50
